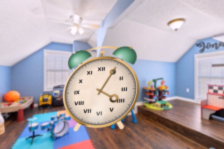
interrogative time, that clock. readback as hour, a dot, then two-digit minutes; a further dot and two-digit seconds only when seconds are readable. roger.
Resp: 4.05
